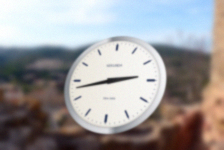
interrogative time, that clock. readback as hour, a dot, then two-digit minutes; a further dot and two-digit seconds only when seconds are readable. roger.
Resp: 2.43
